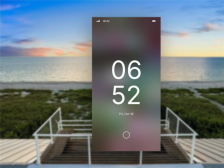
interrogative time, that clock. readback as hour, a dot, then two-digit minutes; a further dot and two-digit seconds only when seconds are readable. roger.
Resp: 6.52
